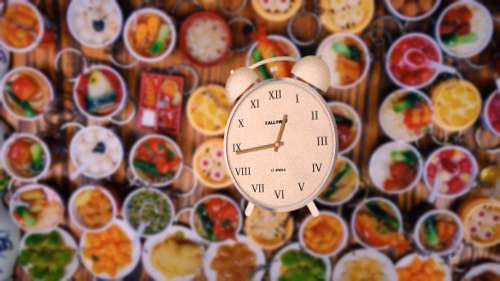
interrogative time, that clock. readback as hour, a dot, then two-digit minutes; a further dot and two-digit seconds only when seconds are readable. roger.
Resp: 12.44
